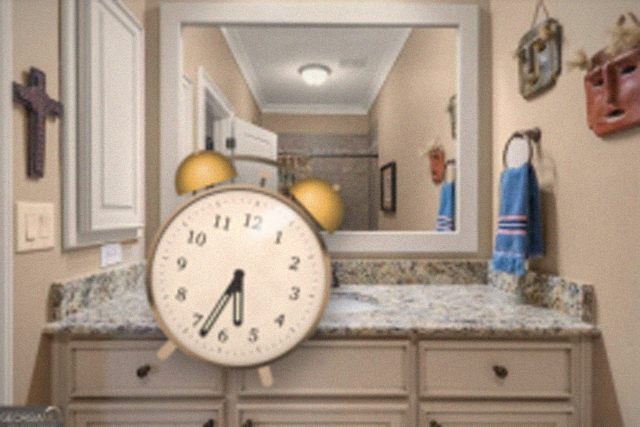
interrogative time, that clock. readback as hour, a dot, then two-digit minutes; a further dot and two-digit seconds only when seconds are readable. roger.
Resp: 5.33
